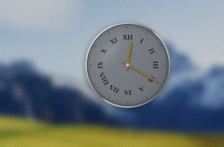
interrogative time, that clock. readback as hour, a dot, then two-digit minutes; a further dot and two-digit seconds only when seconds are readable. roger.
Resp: 12.20
